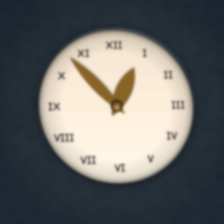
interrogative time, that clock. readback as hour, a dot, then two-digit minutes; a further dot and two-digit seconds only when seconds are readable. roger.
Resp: 12.53
